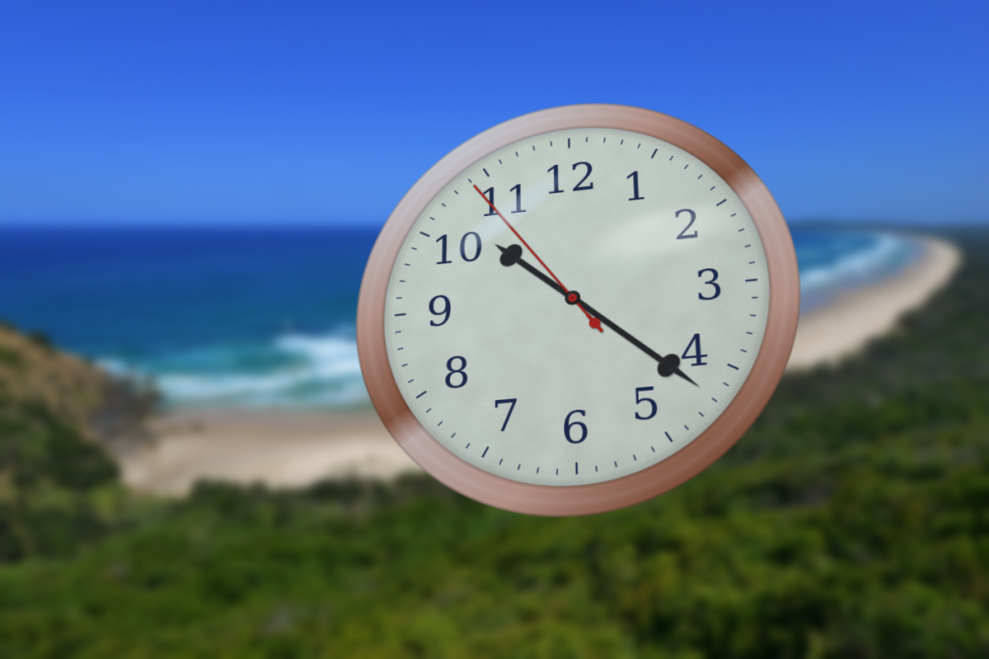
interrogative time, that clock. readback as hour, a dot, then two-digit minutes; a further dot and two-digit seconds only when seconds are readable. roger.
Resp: 10.21.54
